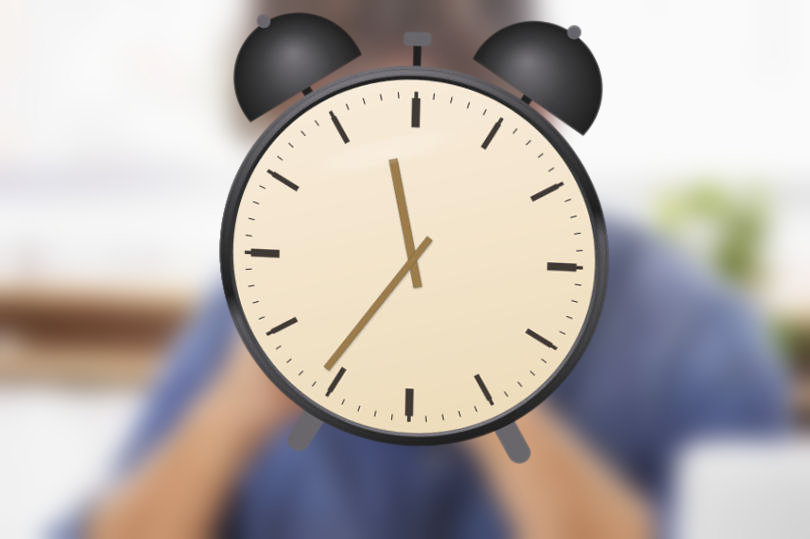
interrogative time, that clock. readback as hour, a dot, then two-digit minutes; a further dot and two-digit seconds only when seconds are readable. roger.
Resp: 11.36
